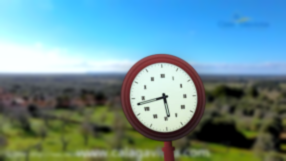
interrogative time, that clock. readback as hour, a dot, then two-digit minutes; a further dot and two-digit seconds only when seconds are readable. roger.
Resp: 5.43
